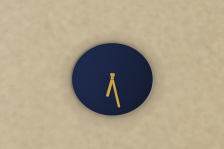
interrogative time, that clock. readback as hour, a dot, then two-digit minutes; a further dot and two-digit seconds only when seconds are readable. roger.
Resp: 6.28
